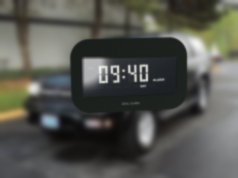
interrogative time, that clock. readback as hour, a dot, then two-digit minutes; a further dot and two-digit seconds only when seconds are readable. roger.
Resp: 9.40
